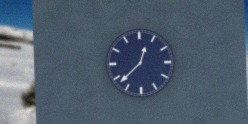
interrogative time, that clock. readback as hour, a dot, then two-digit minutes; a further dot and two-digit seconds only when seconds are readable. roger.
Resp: 12.38
